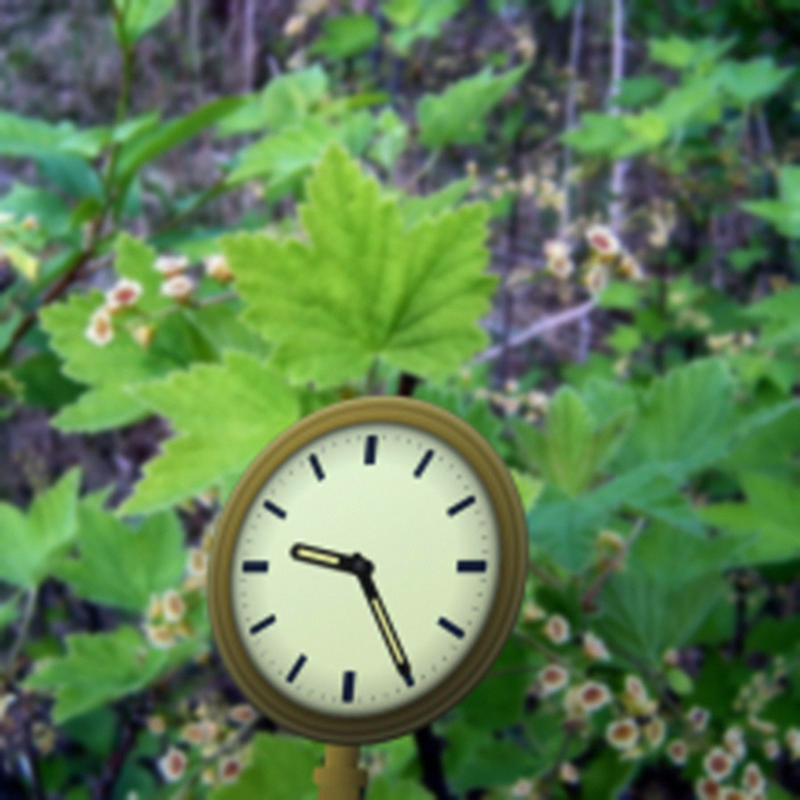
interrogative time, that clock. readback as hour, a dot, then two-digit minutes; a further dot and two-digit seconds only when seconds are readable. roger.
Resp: 9.25
